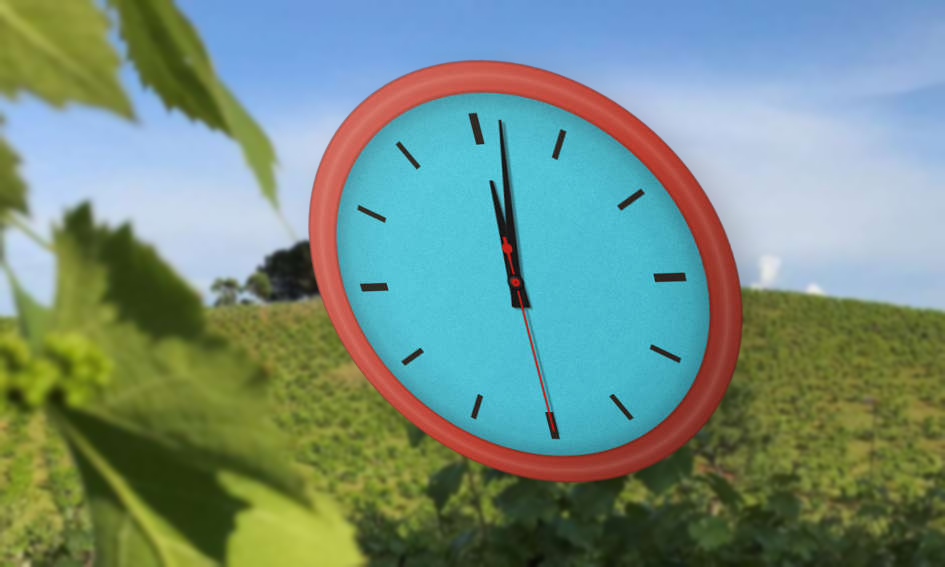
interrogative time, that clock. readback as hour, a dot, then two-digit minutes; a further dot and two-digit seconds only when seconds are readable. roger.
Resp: 12.01.30
